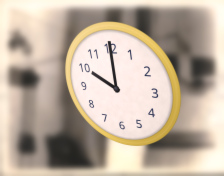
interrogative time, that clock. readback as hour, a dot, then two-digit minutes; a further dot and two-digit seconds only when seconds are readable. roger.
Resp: 10.00
